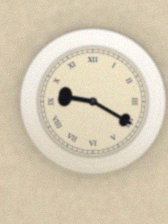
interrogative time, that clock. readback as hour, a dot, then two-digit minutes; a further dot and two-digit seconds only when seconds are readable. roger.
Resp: 9.20
